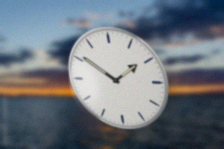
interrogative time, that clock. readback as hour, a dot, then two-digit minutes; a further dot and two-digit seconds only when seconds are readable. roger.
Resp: 1.51
